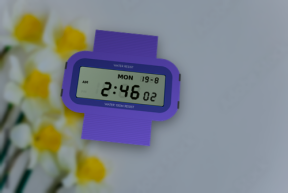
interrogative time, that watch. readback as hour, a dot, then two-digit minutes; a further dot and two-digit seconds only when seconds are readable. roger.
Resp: 2.46.02
